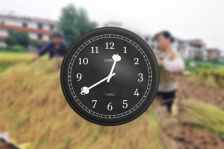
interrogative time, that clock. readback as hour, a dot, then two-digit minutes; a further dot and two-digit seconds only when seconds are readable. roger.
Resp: 12.40
